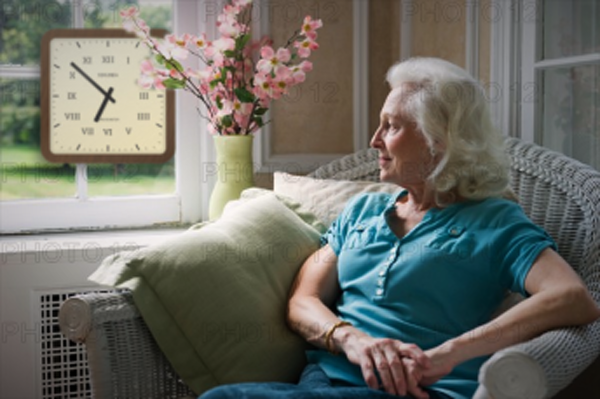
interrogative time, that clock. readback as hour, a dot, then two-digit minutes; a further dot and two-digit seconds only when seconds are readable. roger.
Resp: 6.52
